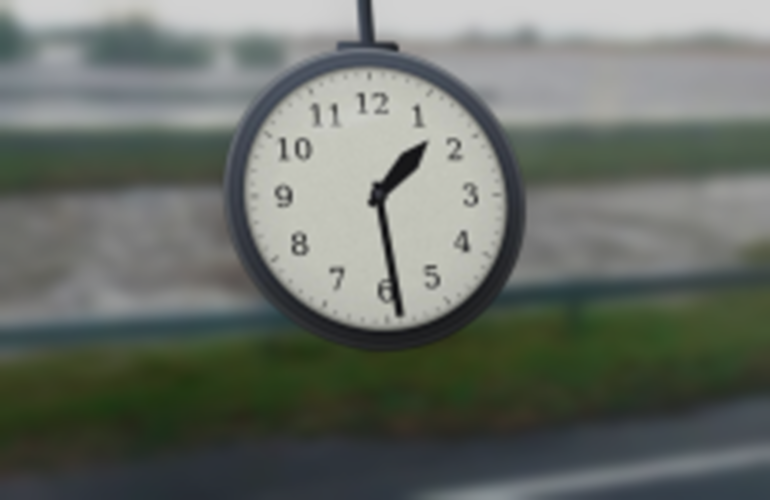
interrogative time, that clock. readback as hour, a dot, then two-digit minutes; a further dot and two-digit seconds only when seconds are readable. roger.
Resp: 1.29
